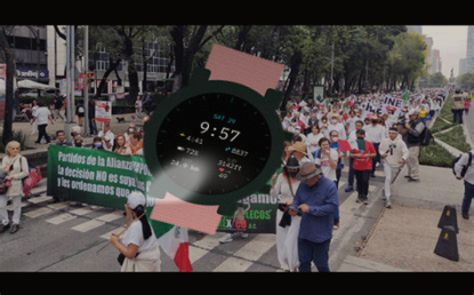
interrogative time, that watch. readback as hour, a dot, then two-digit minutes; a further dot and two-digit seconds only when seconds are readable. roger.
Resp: 9.57
